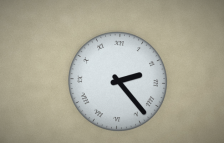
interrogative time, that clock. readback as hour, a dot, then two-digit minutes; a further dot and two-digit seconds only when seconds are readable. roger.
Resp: 2.23
